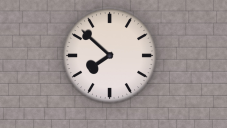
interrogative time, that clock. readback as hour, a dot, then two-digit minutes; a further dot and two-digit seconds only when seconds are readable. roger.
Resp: 7.52
